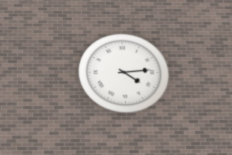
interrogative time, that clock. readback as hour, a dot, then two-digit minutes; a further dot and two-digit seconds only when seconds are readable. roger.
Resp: 4.14
